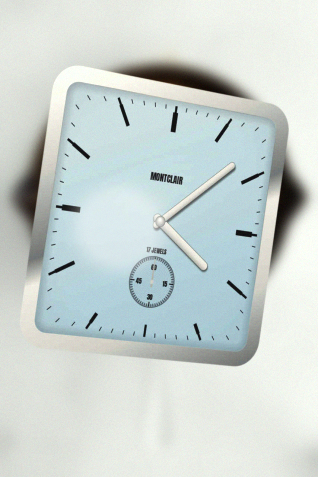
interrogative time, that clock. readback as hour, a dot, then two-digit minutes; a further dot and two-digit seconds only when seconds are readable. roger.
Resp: 4.08
